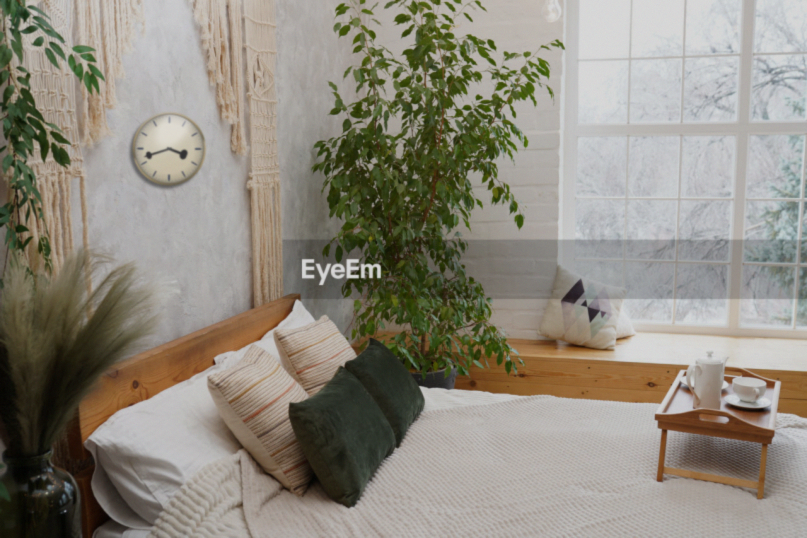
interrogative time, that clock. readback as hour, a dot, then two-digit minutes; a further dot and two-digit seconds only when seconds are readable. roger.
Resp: 3.42
